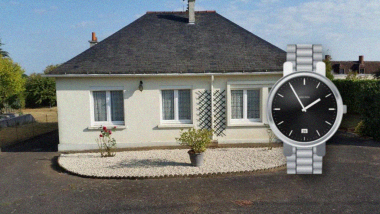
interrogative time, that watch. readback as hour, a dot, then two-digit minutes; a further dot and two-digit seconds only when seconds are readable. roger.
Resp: 1.55
